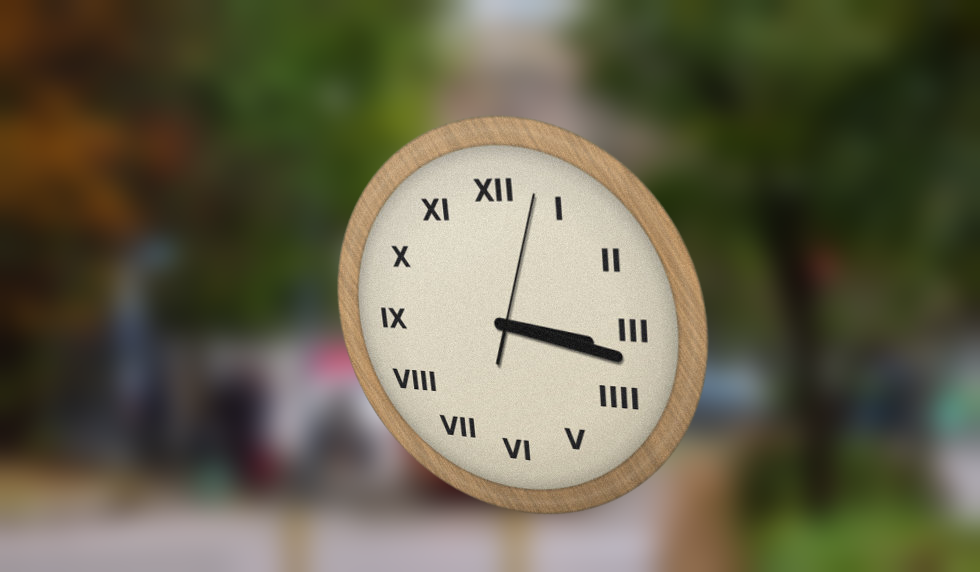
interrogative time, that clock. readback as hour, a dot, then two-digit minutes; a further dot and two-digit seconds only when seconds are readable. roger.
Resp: 3.17.03
